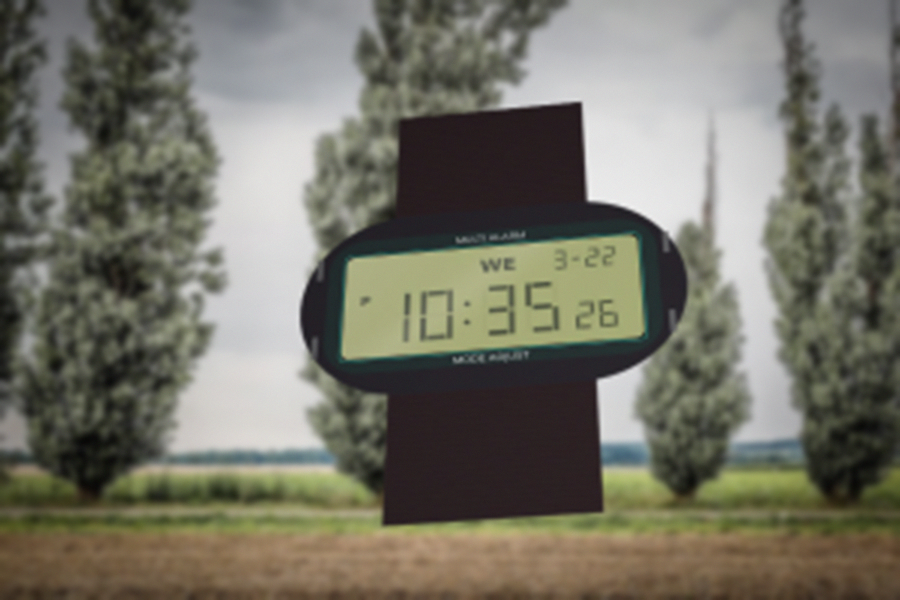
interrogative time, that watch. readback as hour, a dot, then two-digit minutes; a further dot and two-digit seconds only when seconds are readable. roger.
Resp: 10.35.26
